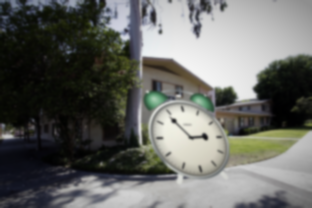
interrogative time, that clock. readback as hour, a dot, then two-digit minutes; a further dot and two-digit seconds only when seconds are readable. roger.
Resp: 2.54
